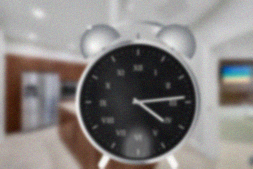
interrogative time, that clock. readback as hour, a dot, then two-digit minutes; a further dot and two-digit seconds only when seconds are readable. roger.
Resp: 4.14
